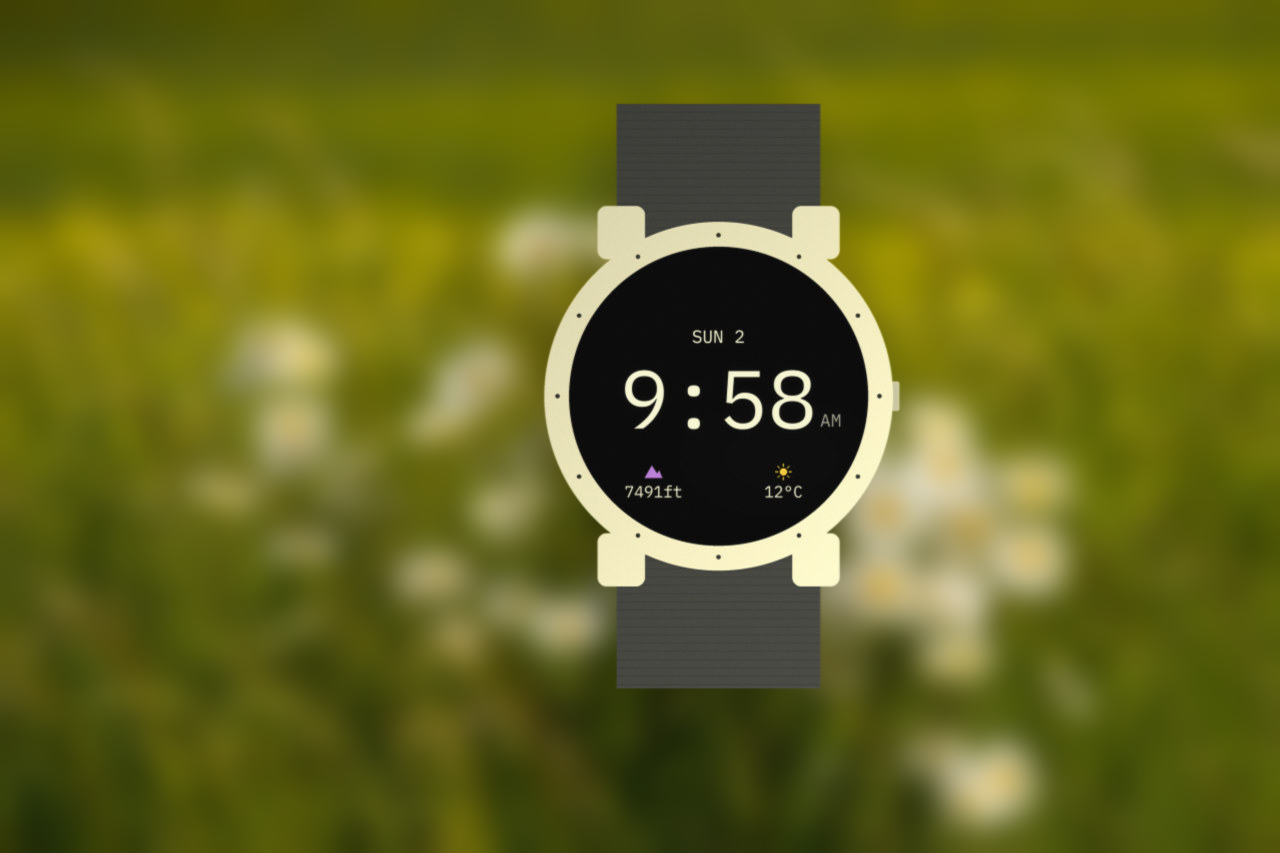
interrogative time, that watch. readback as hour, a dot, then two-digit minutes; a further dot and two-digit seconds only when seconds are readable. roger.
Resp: 9.58
